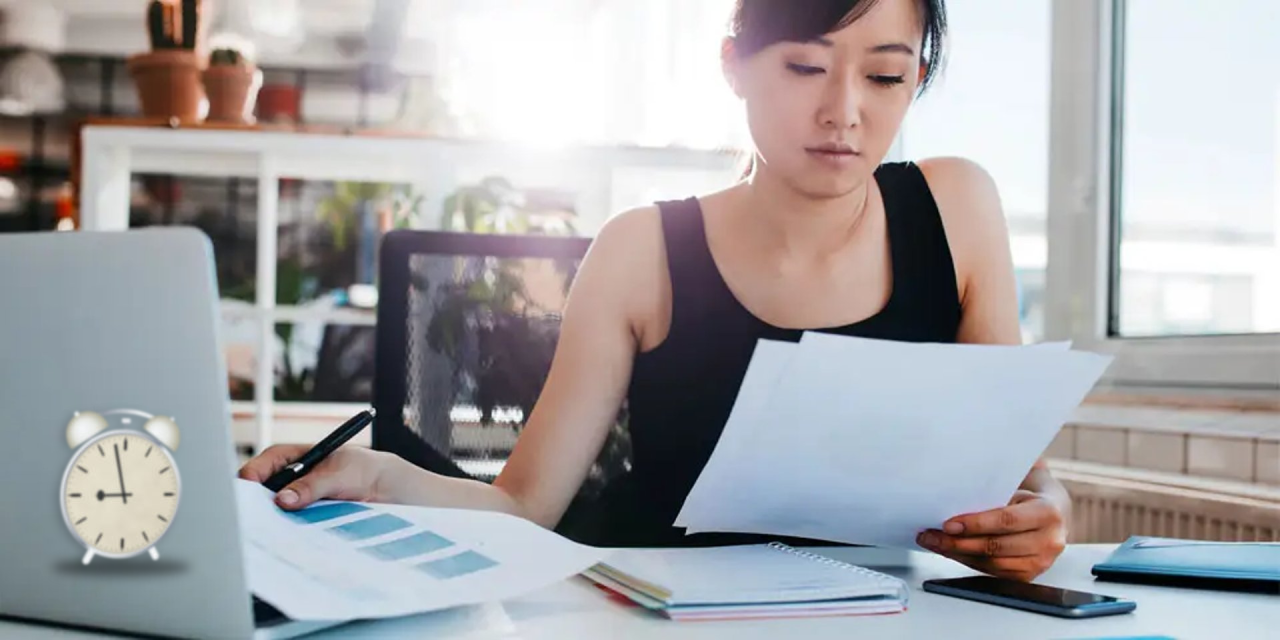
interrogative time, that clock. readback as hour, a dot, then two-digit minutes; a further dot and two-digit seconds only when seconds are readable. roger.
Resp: 8.58
